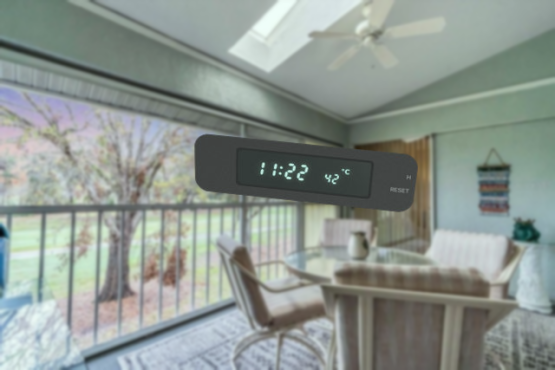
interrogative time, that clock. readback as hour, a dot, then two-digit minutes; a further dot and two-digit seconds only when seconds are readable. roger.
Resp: 11.22
